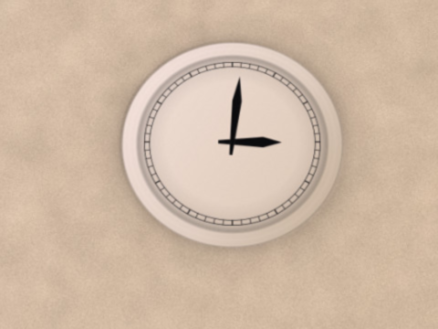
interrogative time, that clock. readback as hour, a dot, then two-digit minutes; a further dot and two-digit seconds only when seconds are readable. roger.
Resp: 3.01
